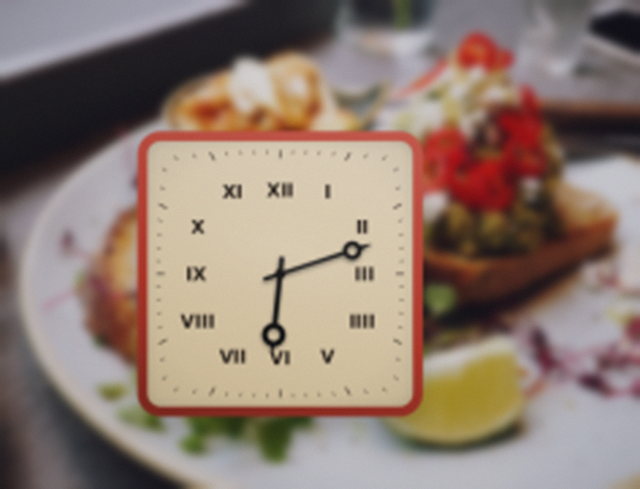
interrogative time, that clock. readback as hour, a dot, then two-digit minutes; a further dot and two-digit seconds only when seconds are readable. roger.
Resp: 6.12
